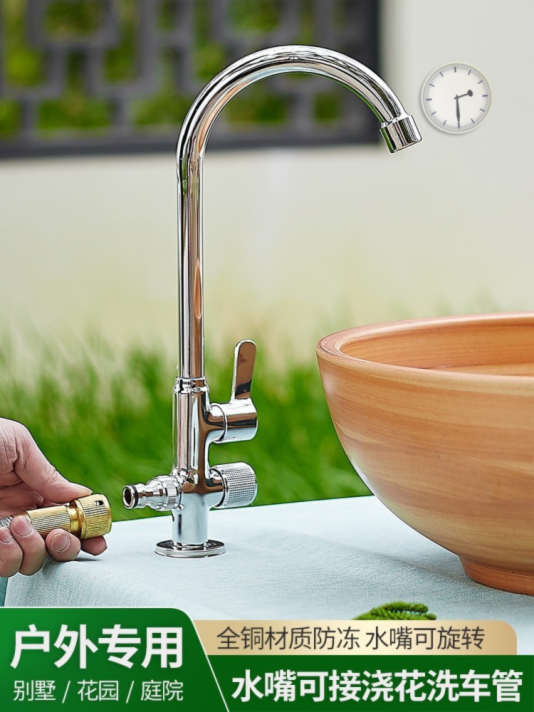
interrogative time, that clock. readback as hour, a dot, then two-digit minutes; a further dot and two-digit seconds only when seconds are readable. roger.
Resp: 2.30
